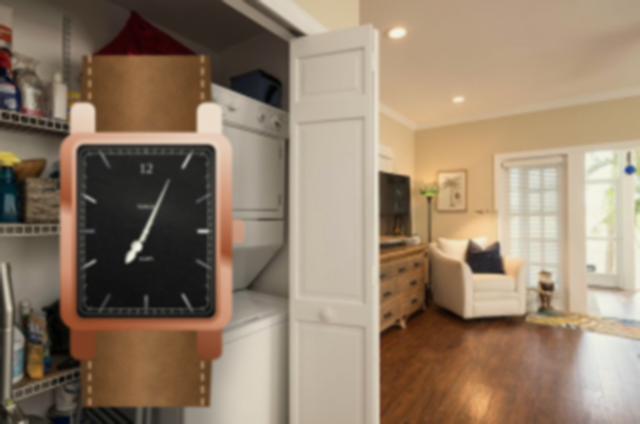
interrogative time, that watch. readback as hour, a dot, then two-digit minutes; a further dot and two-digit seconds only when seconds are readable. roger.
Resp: 7.04
